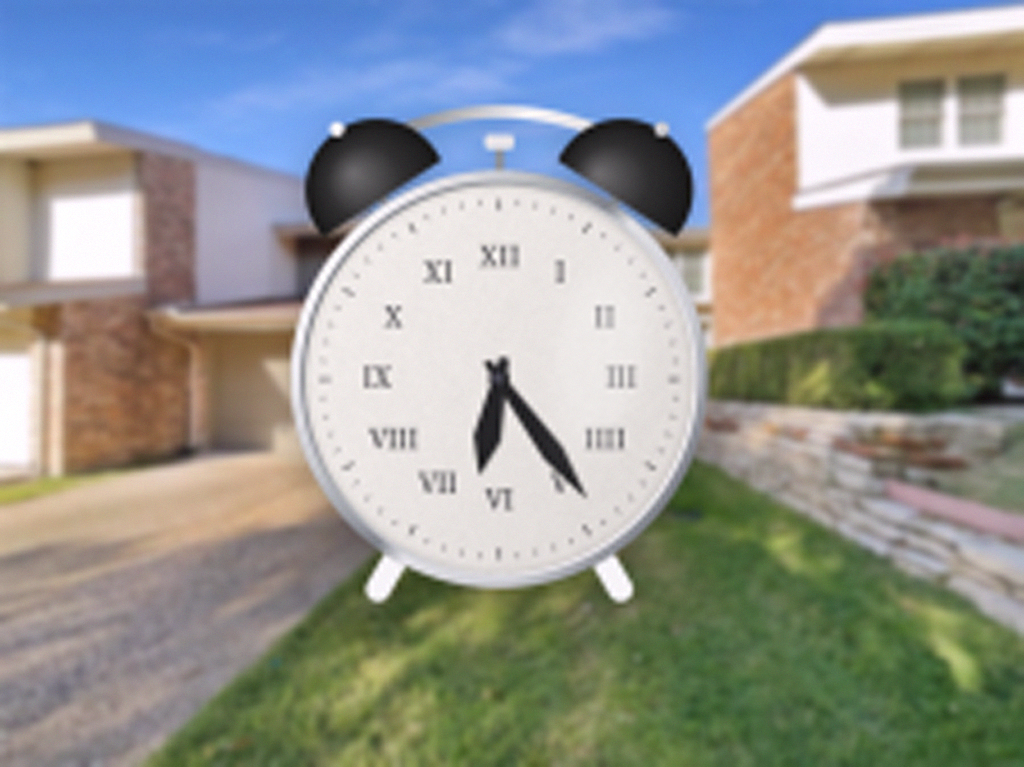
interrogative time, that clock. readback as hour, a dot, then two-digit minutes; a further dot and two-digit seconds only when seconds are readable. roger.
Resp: 6.24
